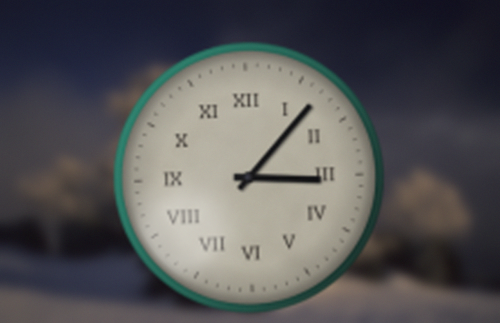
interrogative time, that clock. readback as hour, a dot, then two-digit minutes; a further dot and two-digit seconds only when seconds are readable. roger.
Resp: 3.07
